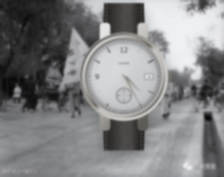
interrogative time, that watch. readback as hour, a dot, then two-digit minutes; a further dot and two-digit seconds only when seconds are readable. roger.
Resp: 4.25
